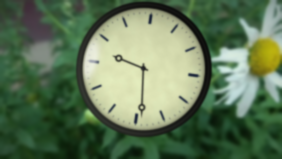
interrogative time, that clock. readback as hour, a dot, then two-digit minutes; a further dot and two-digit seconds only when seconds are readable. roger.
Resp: 9.29
